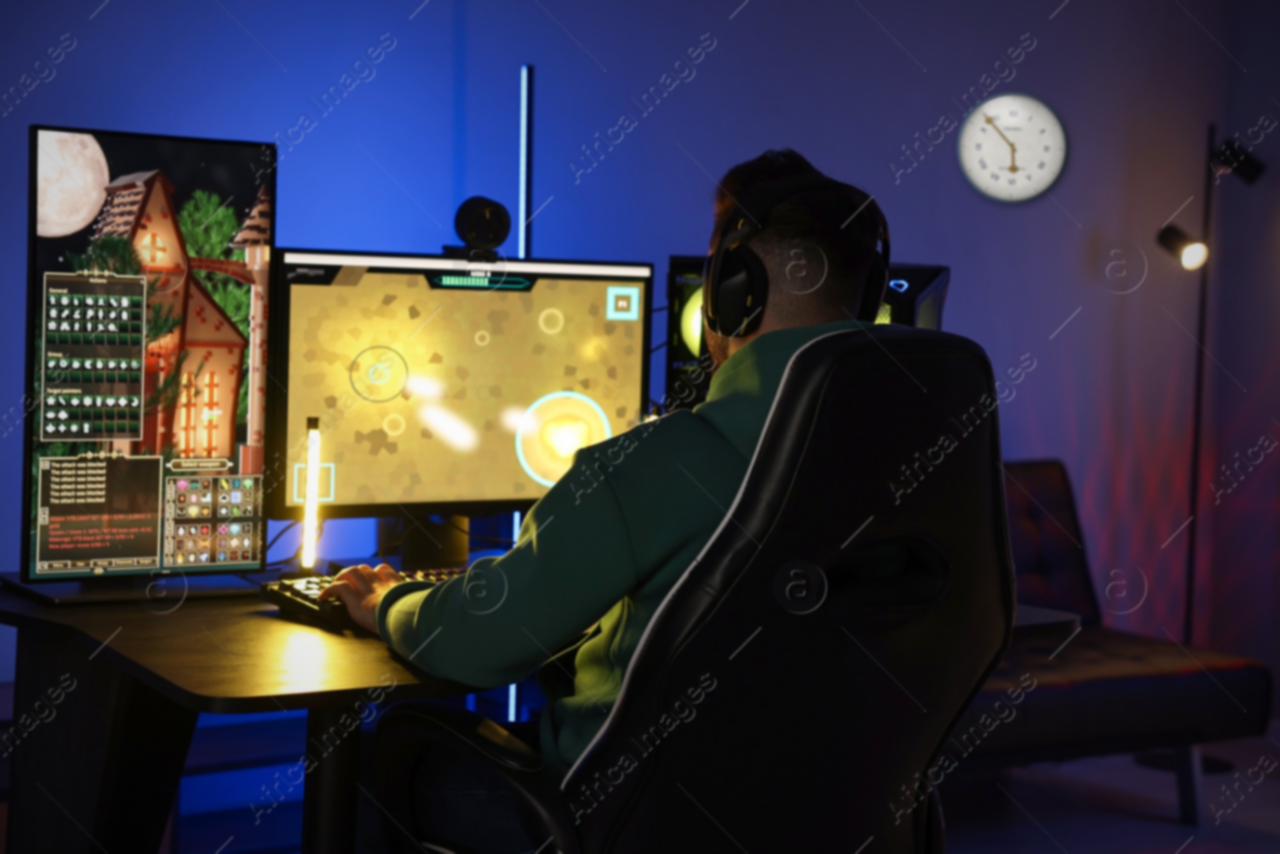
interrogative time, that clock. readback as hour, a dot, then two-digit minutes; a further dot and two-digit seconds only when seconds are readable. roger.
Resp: 5.53
